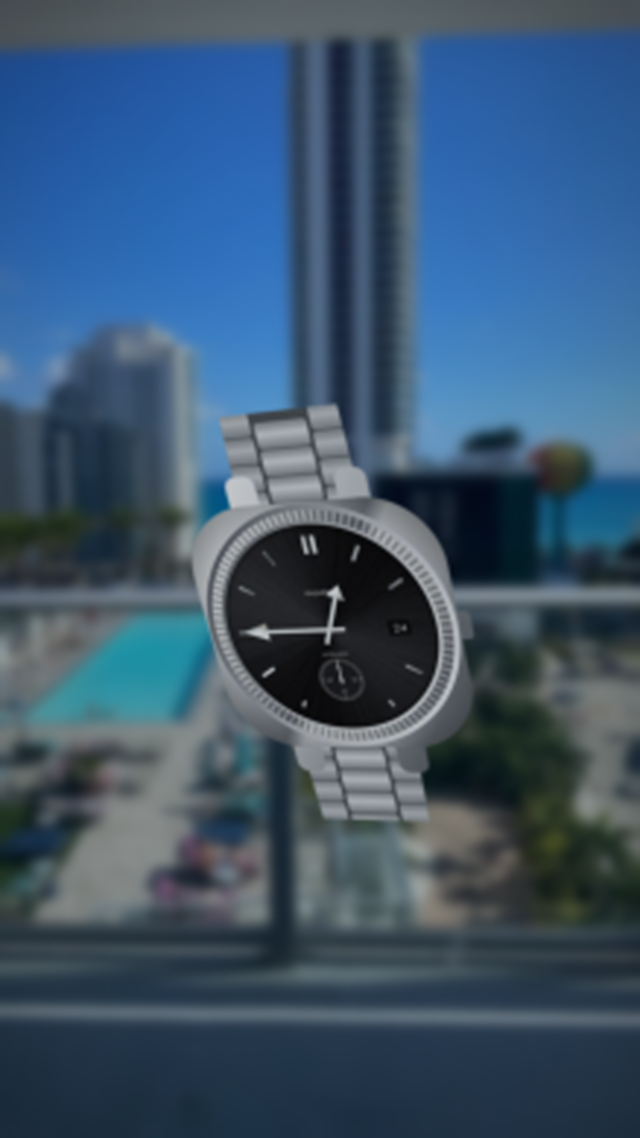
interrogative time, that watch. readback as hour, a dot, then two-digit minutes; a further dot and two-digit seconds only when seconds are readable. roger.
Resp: 12.45
